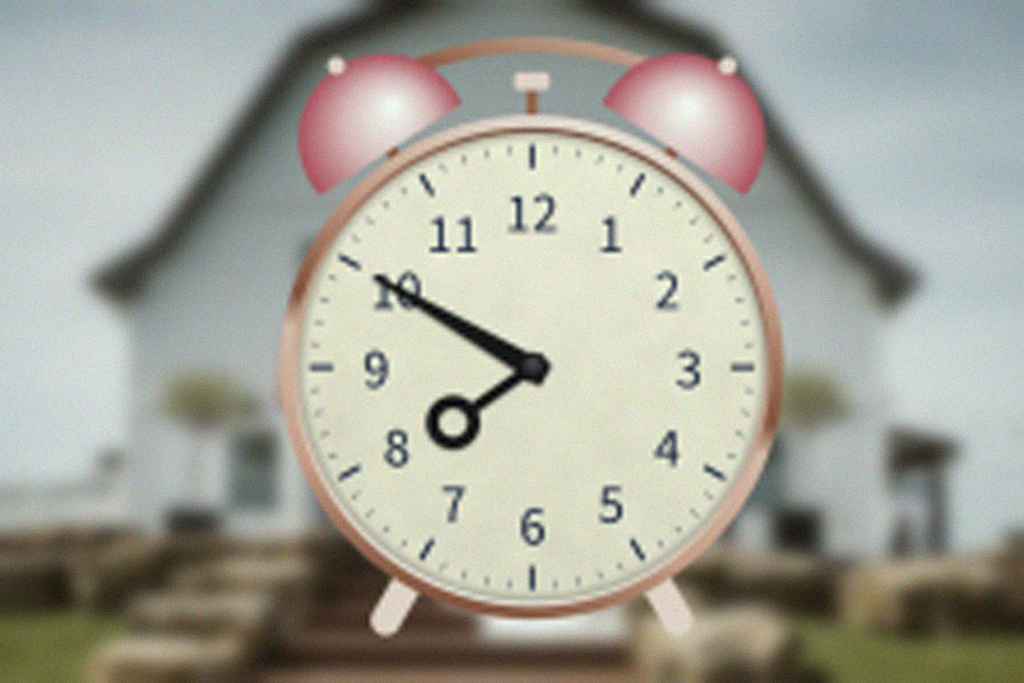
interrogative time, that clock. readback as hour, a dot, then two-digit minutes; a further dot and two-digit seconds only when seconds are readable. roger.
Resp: 7.50
